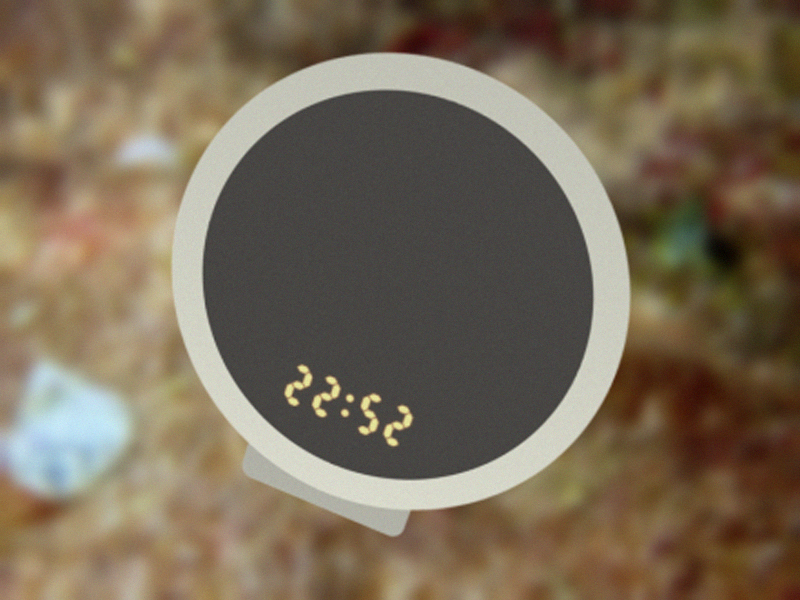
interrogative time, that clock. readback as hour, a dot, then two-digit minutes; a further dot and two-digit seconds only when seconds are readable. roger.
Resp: 22.52
